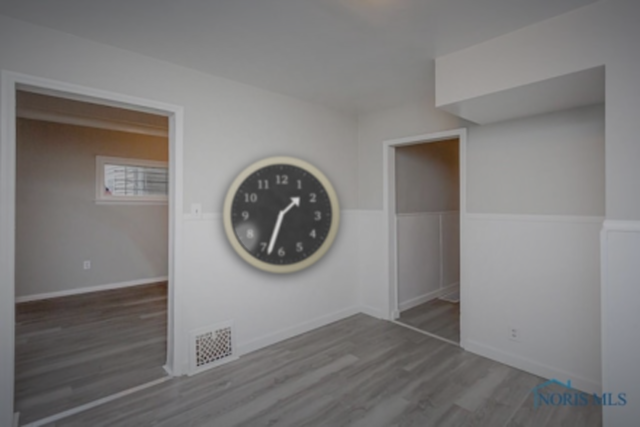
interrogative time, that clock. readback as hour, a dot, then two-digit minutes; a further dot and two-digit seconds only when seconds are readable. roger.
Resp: 1.33
